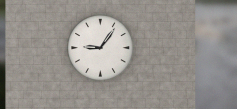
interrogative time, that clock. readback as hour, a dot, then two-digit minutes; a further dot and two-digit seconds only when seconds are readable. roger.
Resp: 9.06
